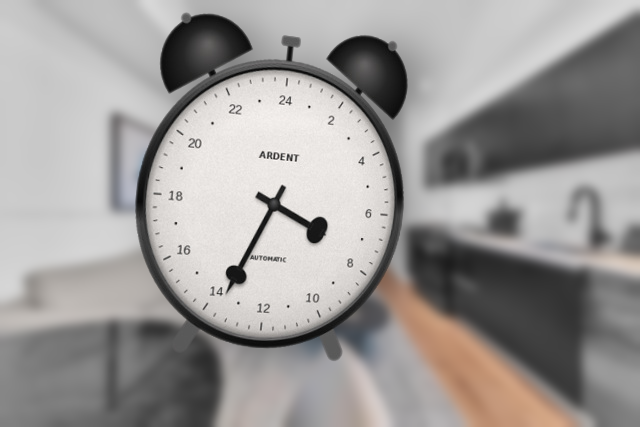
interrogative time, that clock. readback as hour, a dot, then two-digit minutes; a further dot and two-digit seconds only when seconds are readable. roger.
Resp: 7.34
